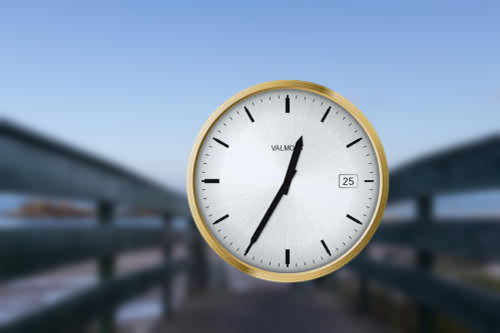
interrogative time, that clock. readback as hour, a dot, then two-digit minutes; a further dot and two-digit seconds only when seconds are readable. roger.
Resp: 12.35
